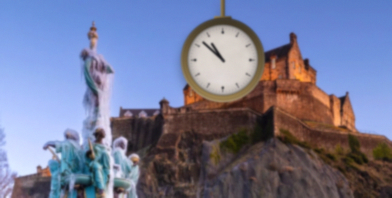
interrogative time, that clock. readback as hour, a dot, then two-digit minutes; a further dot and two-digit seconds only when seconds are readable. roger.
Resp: 10.52
